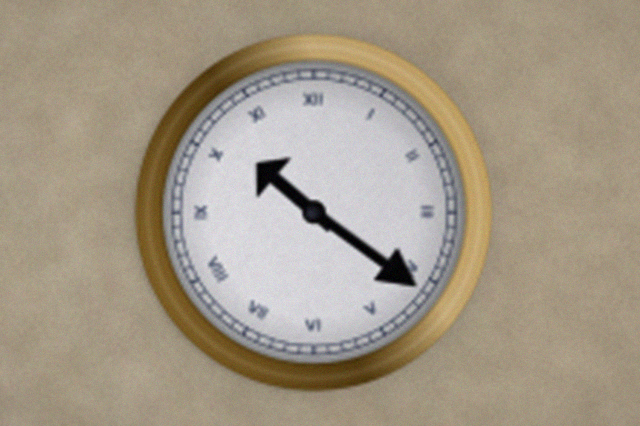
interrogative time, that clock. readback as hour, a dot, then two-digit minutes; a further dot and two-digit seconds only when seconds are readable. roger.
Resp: 10.21
